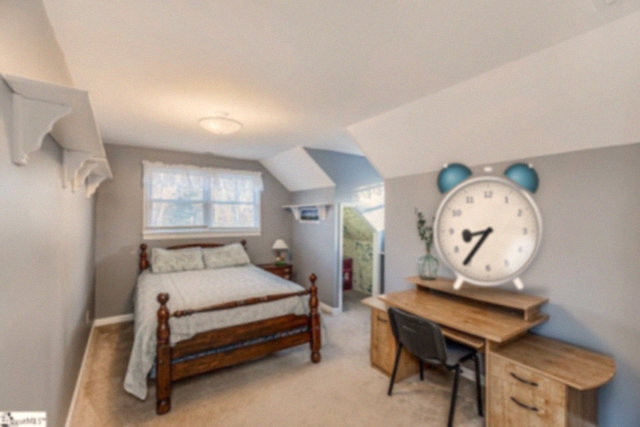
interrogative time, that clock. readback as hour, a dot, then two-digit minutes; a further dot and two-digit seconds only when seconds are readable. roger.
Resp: 8.36
